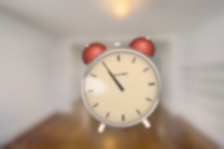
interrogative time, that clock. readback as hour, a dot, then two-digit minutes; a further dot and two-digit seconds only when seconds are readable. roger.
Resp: 10.55
